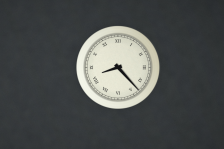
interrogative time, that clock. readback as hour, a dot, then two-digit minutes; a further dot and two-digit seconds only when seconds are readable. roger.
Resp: 8.23
